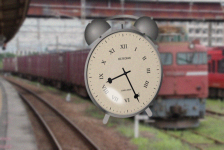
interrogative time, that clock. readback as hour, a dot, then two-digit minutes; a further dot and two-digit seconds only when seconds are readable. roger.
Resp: 8.26
